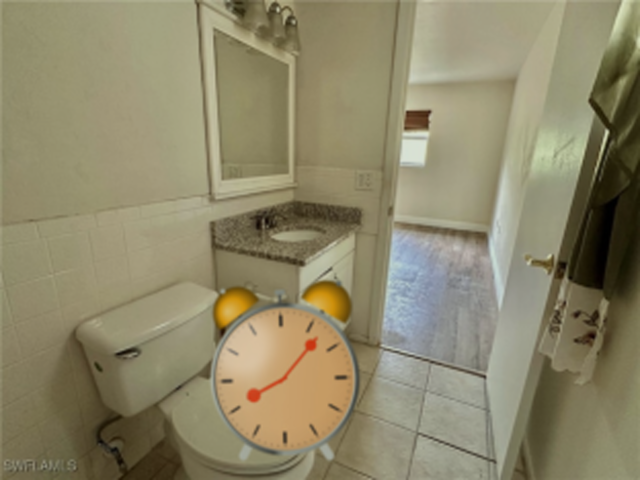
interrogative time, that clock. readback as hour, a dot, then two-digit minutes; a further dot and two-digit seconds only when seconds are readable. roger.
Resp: 8.07
